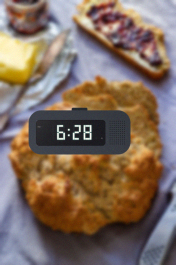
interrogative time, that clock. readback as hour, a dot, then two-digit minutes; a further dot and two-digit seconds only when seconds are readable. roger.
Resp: 6.28
